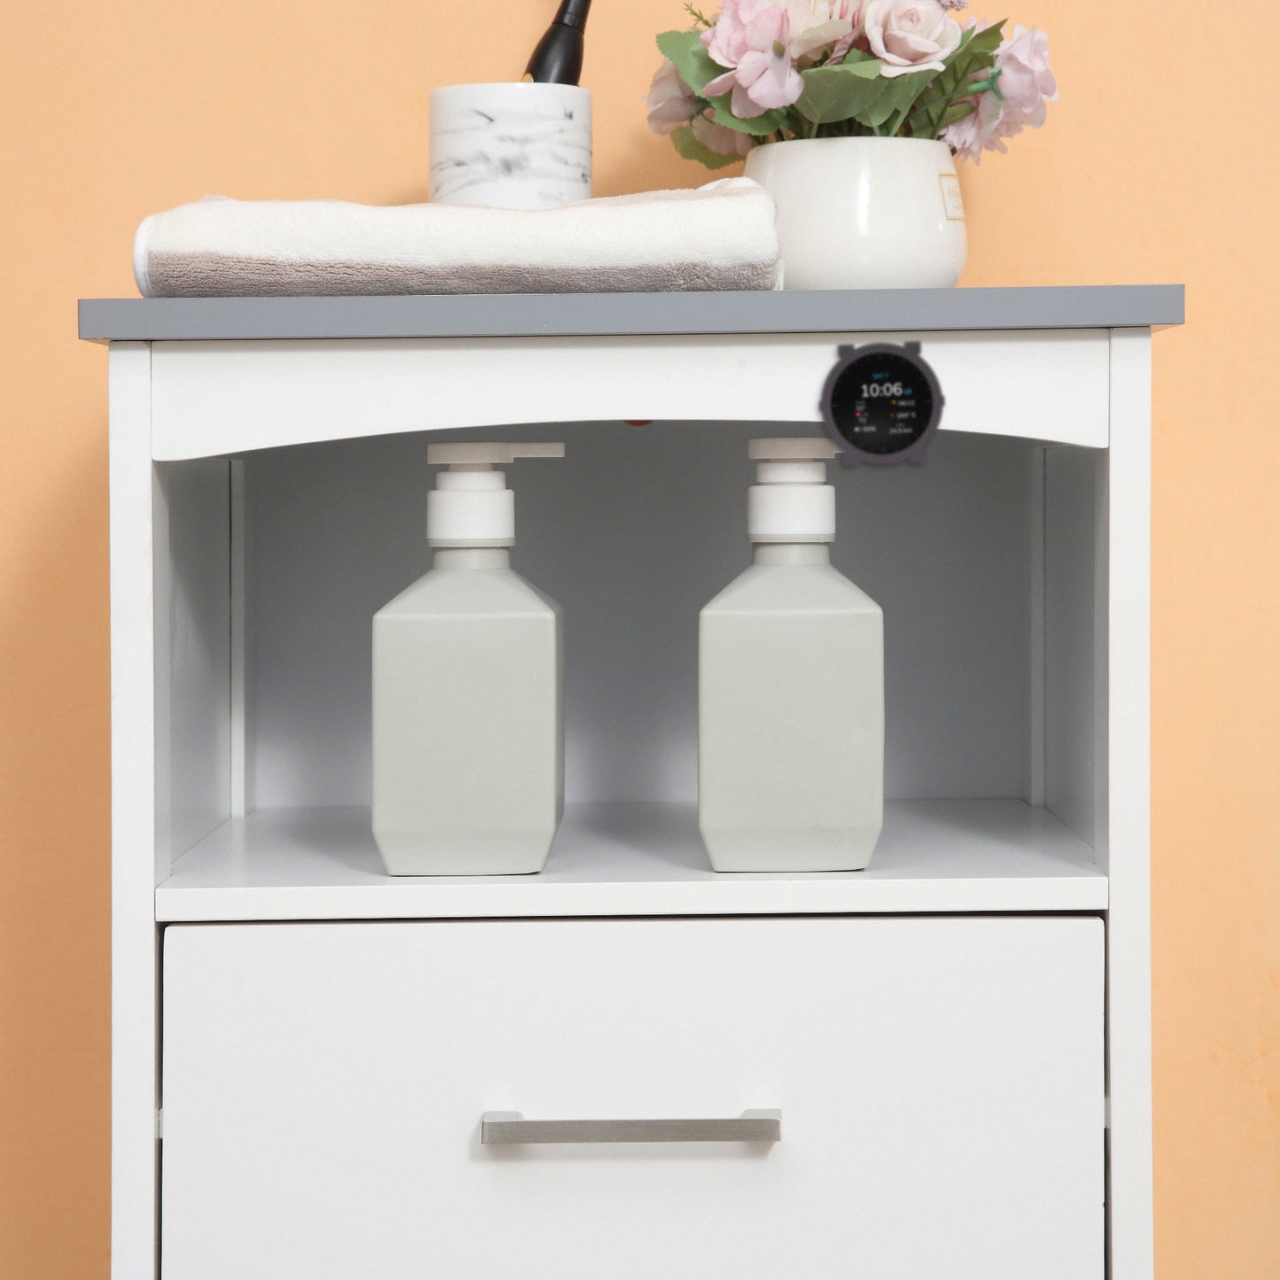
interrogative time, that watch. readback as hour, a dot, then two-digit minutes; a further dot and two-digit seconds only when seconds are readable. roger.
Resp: 10.06
